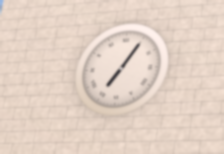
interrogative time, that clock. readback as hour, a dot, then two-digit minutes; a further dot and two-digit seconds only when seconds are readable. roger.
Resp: 7.05
